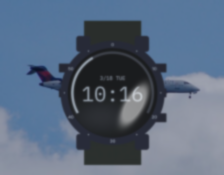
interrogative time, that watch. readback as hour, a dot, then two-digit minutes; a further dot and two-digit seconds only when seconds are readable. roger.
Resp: 10.16
